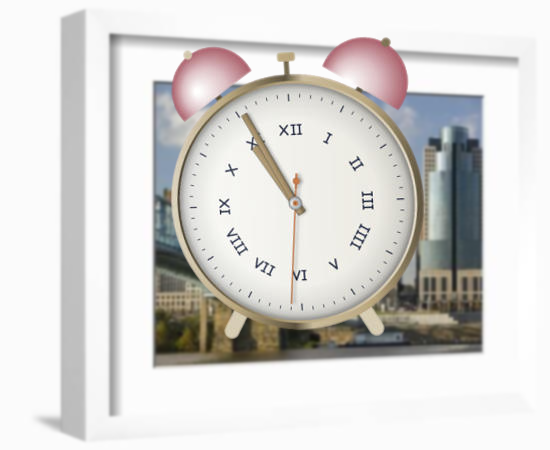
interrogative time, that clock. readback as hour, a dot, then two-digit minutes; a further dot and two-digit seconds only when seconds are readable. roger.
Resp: 10.55.31
